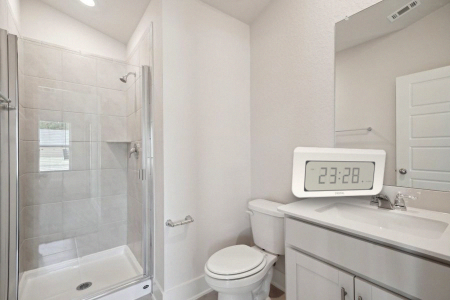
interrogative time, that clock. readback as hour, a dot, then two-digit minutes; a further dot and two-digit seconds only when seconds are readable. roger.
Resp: 23.28
